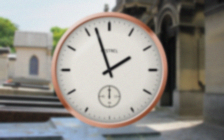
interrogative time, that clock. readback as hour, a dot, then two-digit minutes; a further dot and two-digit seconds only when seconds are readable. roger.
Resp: 1.57
